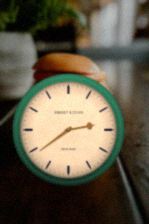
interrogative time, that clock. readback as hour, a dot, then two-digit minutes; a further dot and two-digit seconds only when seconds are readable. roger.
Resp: 2.39
